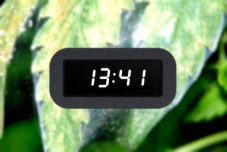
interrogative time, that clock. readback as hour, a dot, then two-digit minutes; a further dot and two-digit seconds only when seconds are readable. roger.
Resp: 13.41
